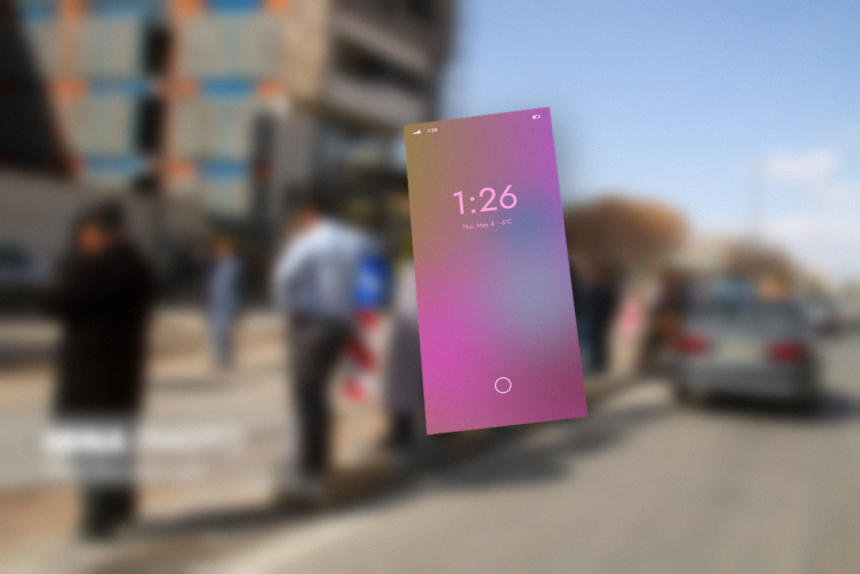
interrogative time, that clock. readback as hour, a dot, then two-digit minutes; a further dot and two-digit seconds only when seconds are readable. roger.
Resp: 1.26
